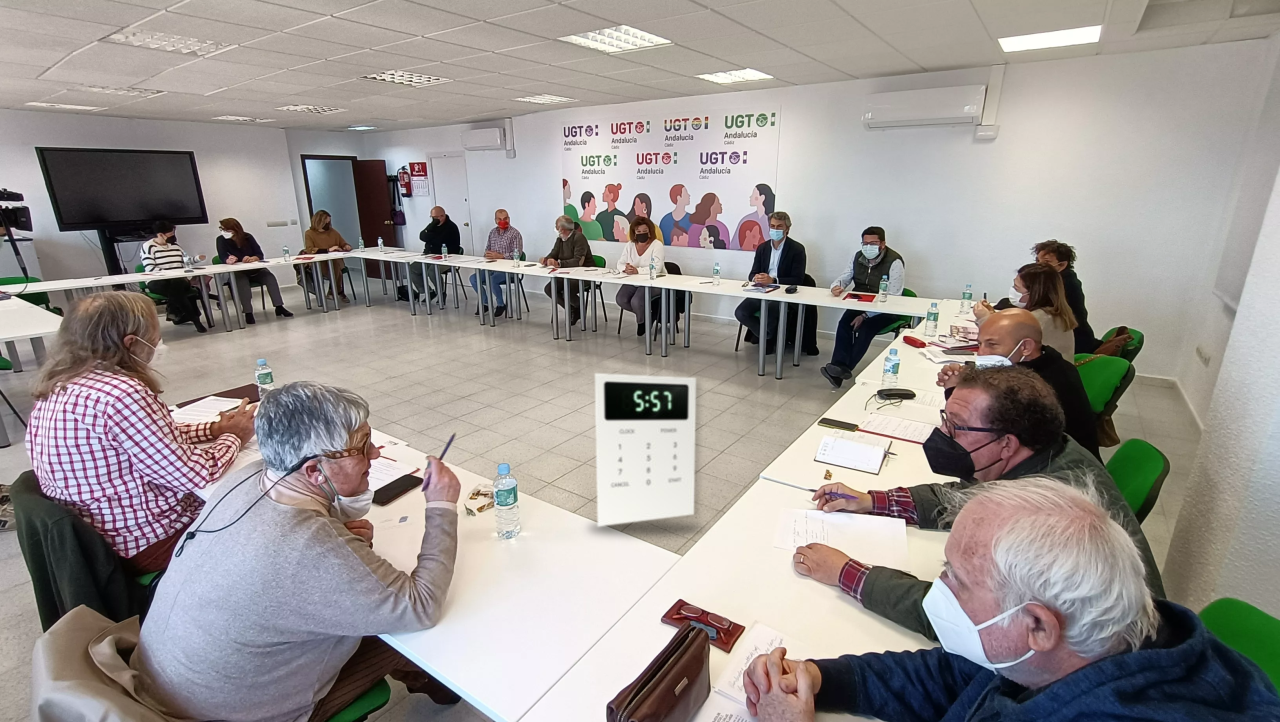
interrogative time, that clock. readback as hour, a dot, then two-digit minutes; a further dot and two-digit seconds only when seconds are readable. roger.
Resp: 5.57
